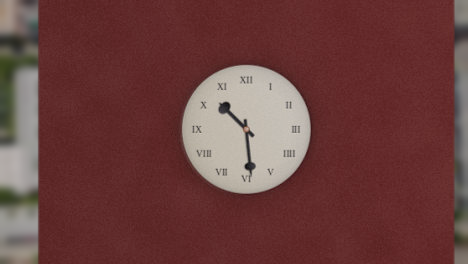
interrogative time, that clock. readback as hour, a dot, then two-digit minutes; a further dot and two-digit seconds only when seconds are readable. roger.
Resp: 10.29
